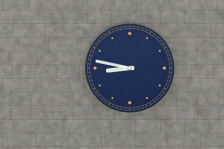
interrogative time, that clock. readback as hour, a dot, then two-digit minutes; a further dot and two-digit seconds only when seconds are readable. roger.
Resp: 8.47
